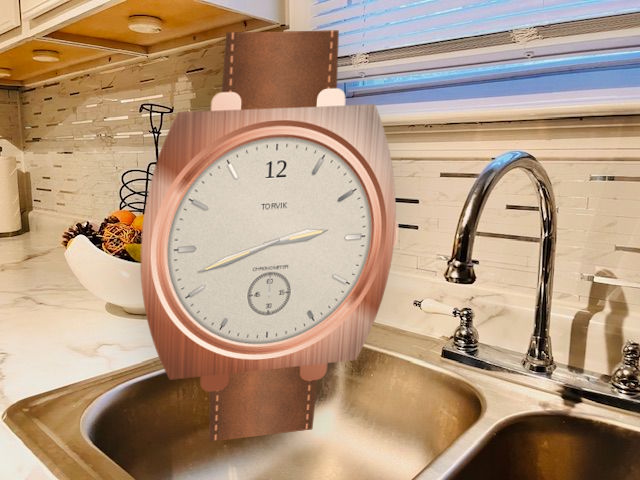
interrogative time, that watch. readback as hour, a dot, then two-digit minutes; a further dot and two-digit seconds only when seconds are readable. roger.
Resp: 2.42
